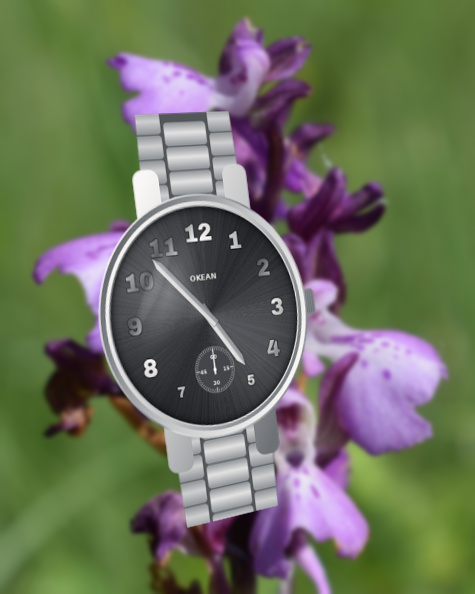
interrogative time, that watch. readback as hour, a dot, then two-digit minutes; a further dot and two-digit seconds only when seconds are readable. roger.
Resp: 4.53
